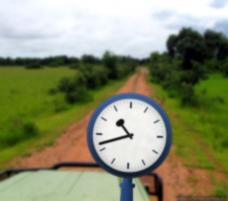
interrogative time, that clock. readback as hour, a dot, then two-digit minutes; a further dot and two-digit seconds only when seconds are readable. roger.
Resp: 10.42
